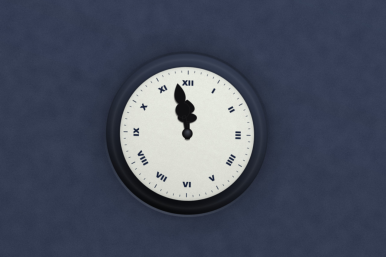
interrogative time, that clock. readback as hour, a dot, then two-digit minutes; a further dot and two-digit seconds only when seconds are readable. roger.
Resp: 11.58
